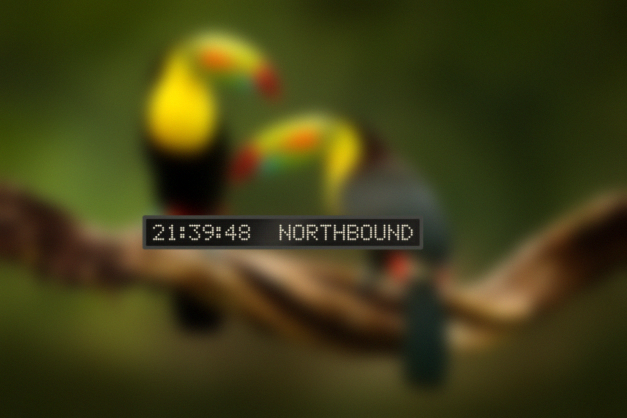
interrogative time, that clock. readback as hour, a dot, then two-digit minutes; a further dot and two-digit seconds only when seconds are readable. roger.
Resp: 21.39.48
